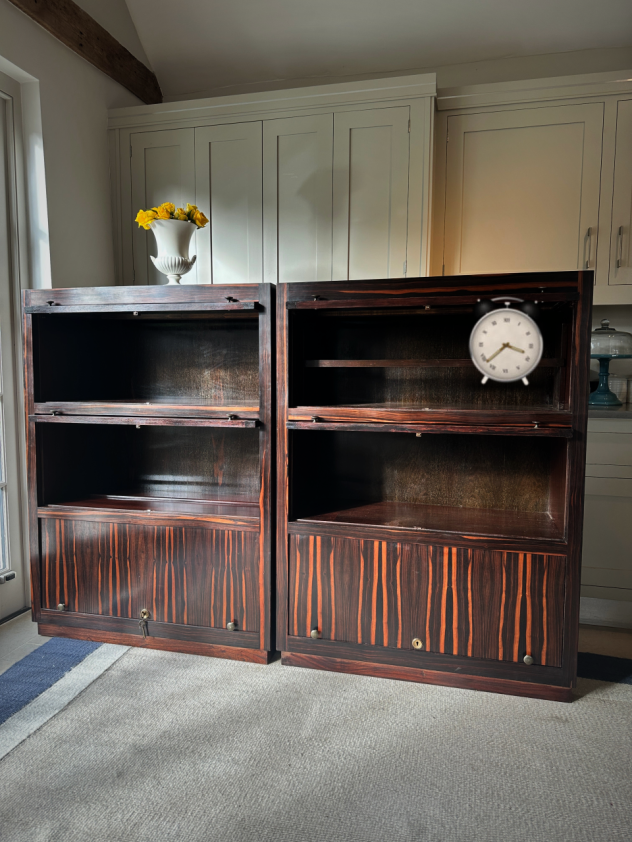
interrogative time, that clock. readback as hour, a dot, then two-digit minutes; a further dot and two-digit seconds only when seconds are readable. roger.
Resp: 3.38
